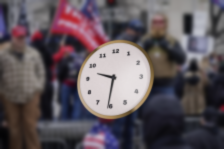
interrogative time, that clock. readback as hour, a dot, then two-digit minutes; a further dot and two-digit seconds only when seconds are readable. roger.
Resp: 9.31
